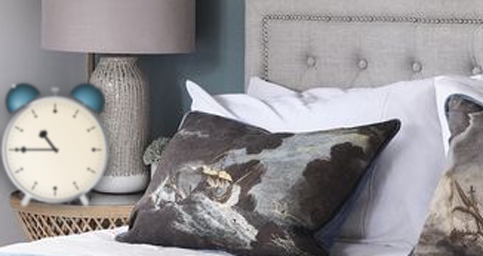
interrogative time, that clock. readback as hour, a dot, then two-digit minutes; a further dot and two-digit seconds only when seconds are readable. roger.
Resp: 10.45
